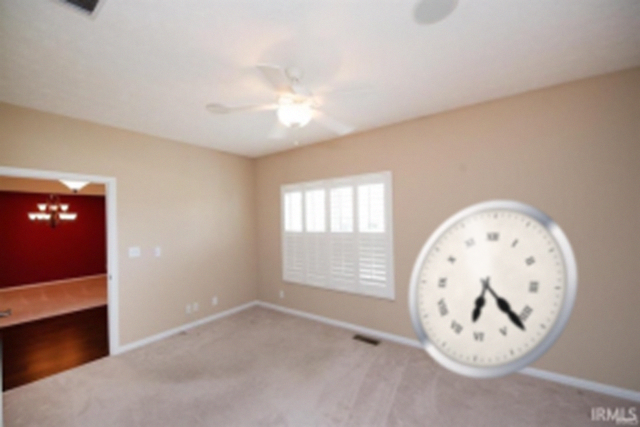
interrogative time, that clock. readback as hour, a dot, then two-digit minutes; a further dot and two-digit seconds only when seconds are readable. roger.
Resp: 6.22
